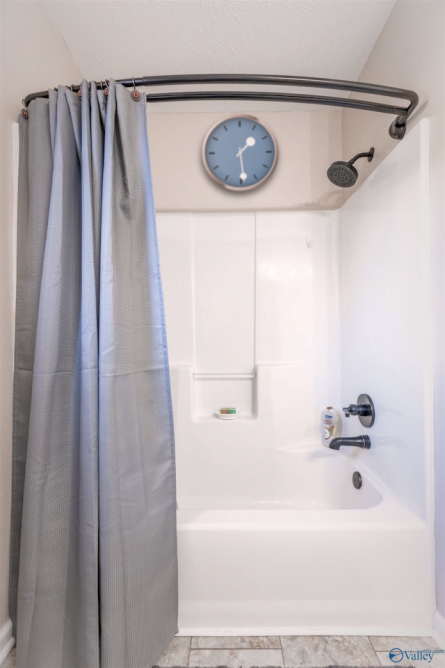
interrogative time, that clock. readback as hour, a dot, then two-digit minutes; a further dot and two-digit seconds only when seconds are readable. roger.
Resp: 1.29
